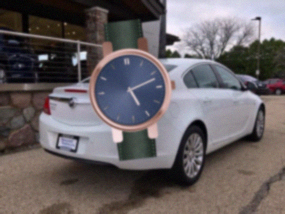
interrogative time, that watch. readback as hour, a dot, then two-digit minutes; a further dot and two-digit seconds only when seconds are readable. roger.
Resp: 5.12
